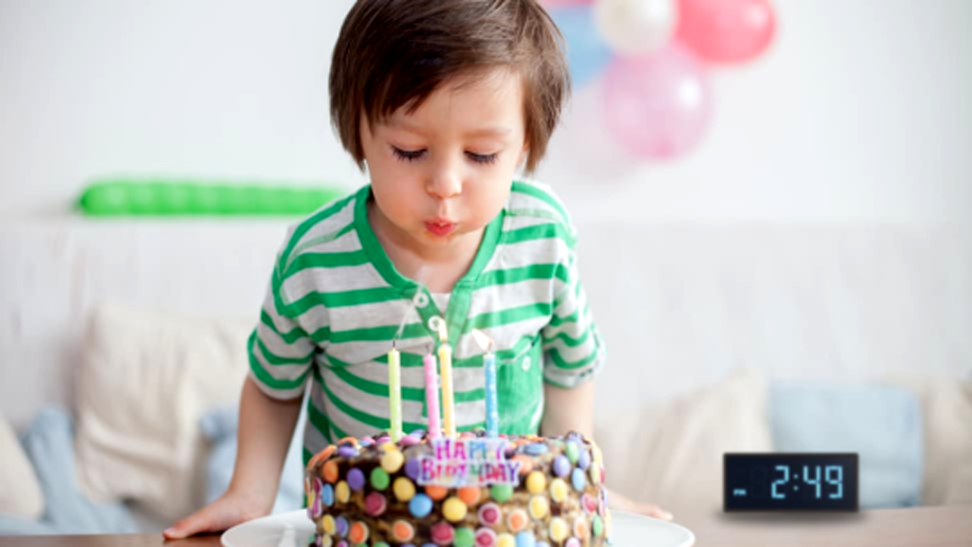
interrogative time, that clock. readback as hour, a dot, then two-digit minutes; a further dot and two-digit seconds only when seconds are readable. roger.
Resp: 2.49
